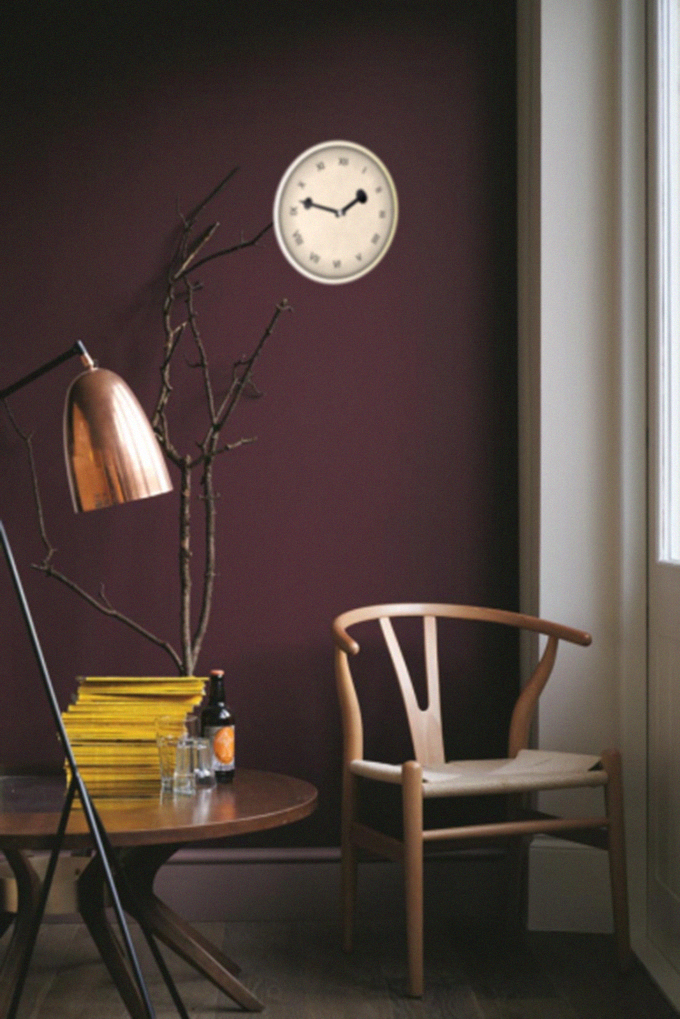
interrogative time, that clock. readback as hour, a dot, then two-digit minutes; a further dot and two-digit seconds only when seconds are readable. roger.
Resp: 1.47
